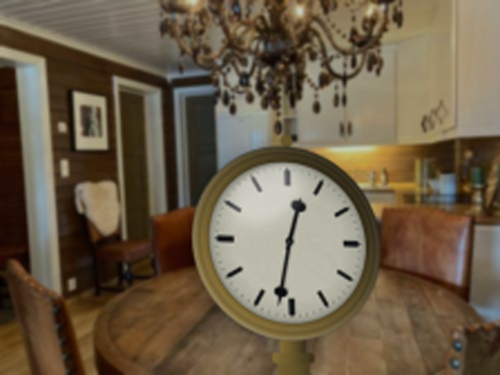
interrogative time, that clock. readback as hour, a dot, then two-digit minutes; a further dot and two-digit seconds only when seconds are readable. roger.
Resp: 12.32
